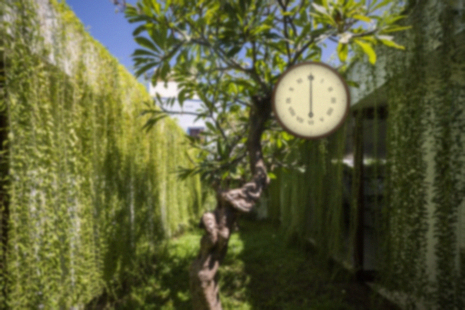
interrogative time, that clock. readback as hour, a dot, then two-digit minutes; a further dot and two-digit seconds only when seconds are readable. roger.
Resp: 6.00
